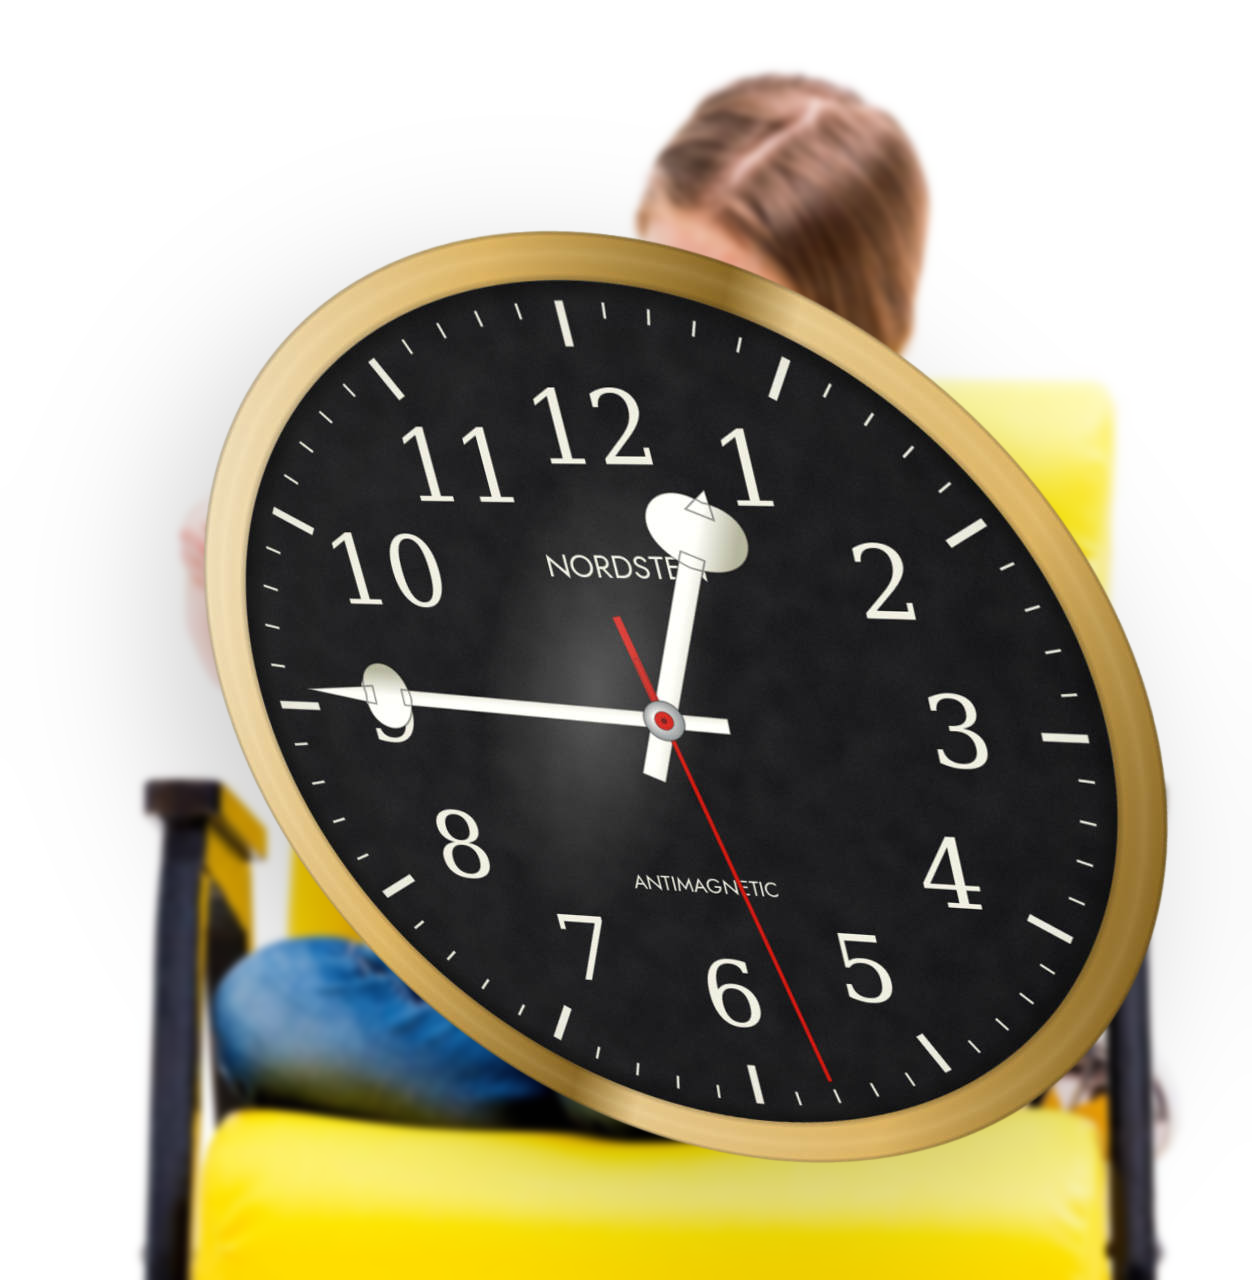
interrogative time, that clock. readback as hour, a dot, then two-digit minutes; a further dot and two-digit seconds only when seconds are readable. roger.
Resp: 12.45.28
